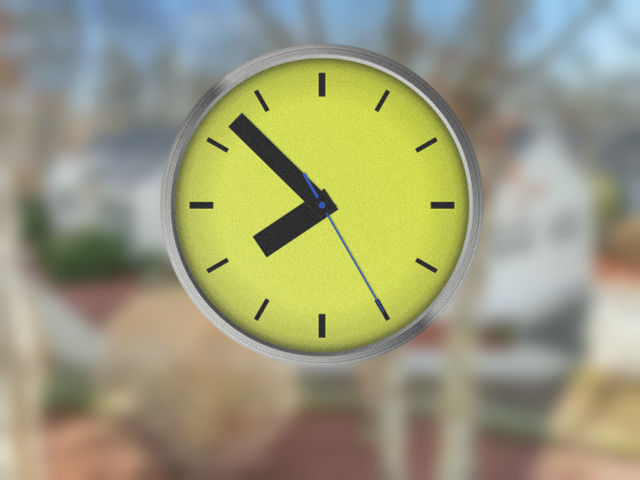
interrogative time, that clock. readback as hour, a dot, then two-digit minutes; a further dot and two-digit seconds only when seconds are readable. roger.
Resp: 7.52.25
